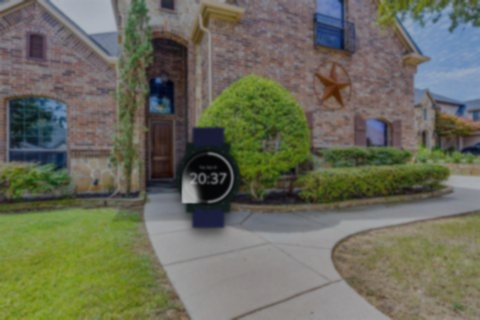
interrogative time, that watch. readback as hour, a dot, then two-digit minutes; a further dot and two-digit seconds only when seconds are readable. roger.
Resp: 20.37
